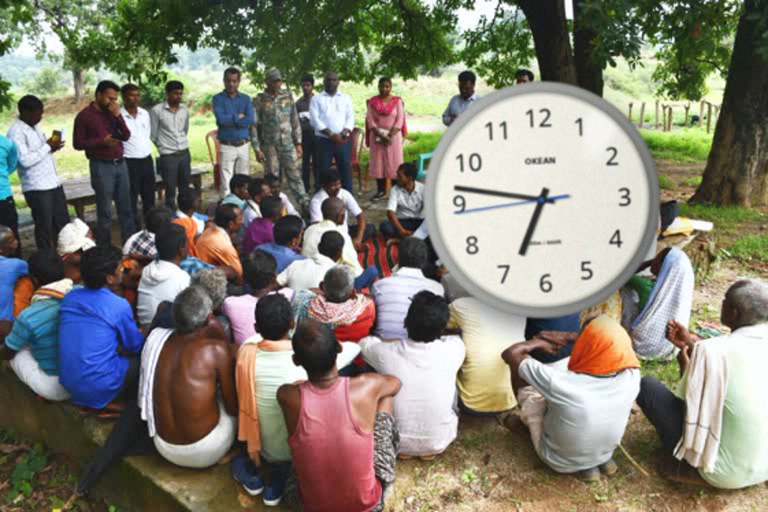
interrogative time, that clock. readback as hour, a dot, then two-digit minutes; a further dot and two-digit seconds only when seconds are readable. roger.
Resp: 6.46.44
